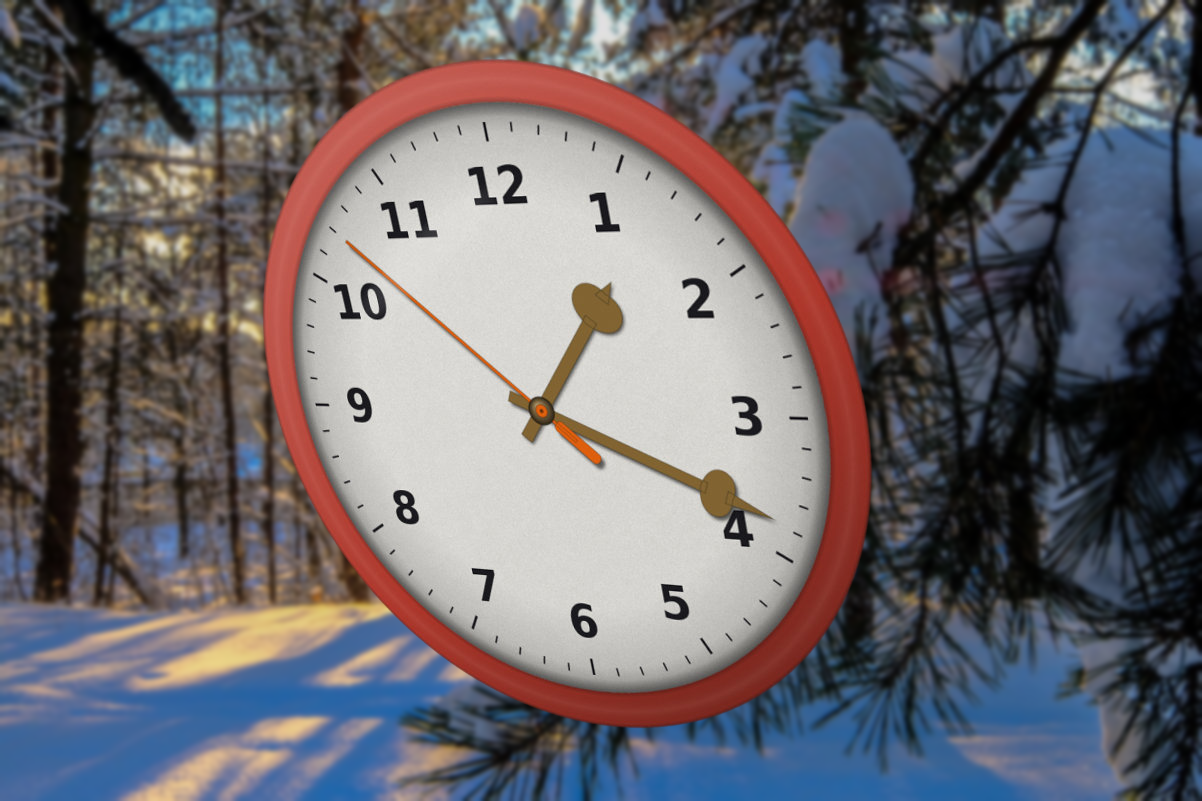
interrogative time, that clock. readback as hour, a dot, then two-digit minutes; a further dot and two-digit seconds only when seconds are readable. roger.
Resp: 1.18.52
